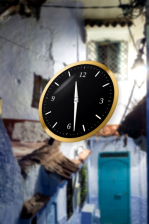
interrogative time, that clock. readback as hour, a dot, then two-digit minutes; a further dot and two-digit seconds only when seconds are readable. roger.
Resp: 11.28
